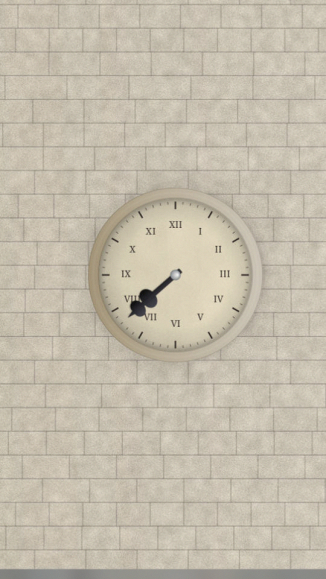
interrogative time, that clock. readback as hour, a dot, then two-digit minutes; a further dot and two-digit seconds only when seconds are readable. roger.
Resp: 7.38
